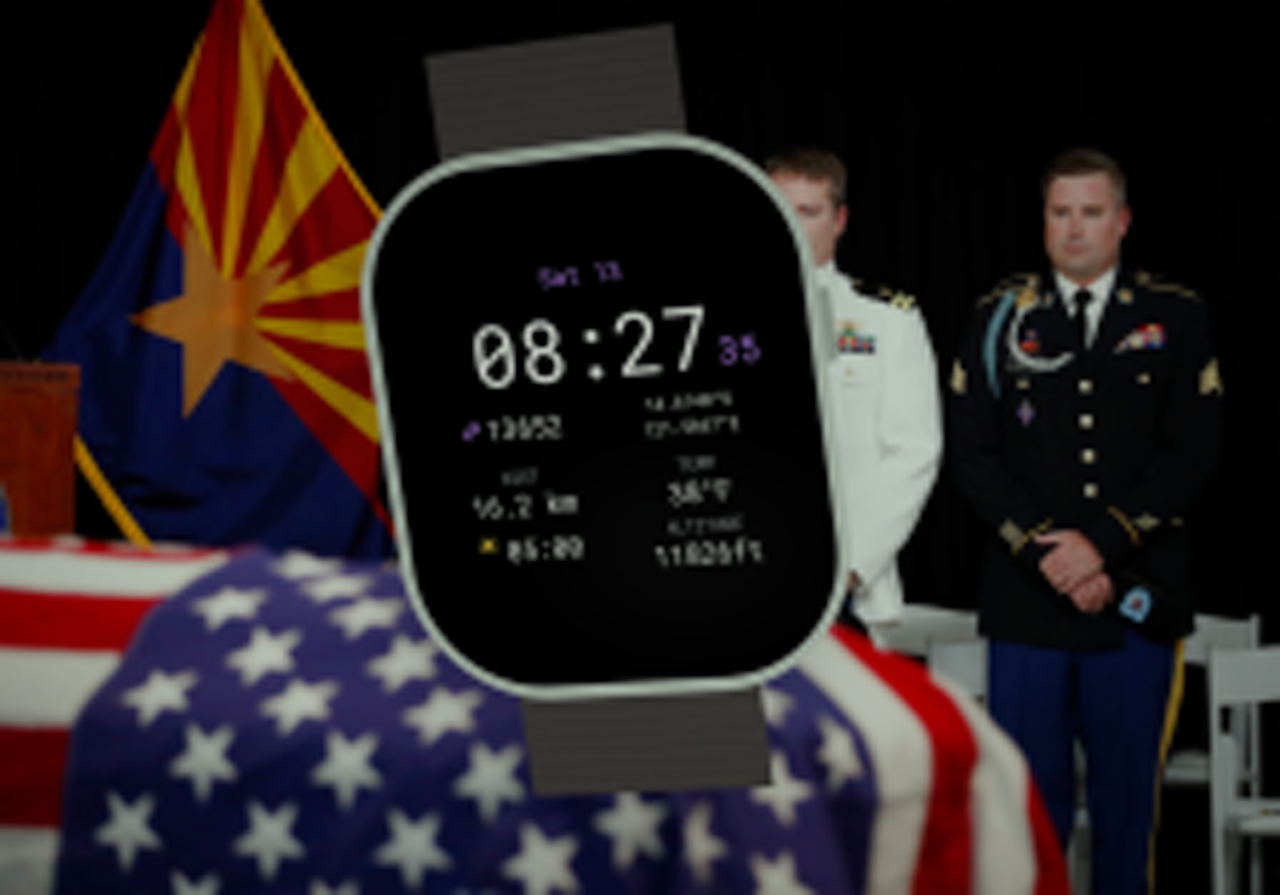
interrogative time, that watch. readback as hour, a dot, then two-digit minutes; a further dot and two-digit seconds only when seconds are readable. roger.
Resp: 8.27
